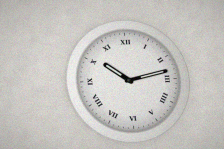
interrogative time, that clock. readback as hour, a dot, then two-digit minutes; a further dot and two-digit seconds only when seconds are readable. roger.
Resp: 10.13
